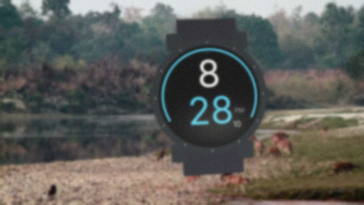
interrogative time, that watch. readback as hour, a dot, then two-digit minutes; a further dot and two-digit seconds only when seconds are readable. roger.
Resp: 8.28
